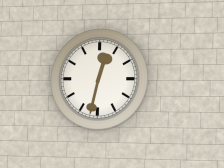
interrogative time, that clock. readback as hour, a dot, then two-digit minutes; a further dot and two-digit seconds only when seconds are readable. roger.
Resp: 12.32
